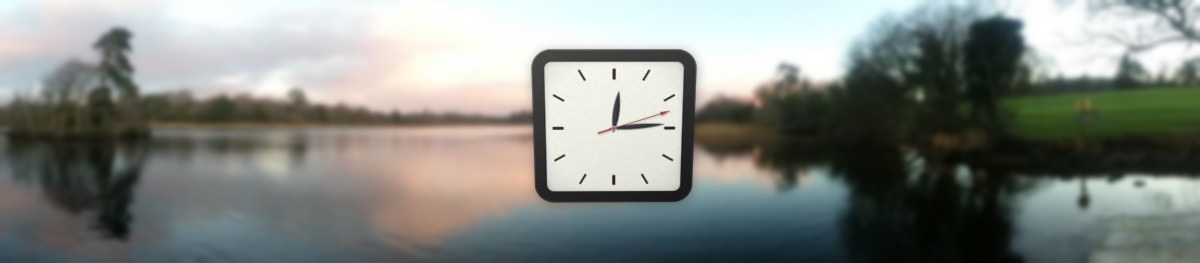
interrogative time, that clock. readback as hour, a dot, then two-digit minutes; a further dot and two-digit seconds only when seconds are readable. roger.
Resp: 12.14.12
